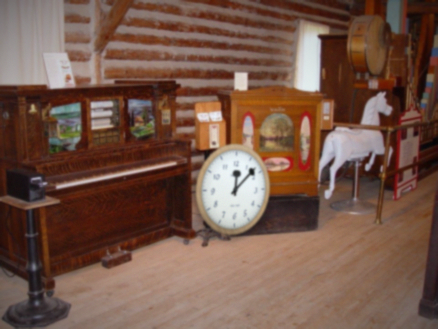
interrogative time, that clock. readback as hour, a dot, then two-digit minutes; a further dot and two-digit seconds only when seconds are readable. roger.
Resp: 12.08
